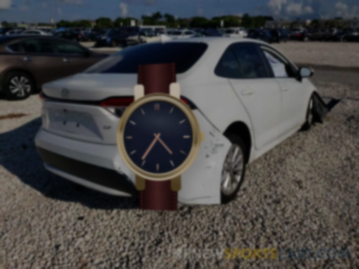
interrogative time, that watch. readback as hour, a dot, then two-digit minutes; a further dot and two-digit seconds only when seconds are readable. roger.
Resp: 4.36
